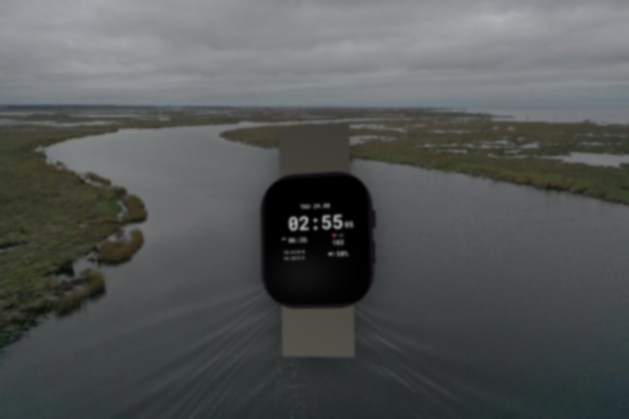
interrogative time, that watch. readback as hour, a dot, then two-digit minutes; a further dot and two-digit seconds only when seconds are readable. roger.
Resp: 2.55
